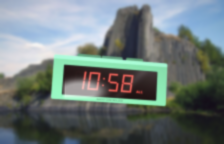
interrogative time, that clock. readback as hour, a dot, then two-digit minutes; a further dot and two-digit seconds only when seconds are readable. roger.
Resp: 10.58
